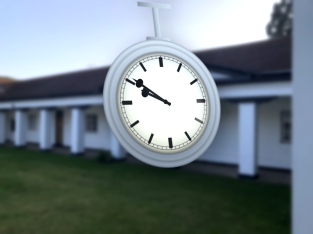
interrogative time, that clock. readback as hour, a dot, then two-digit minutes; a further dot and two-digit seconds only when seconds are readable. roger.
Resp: 9.51
